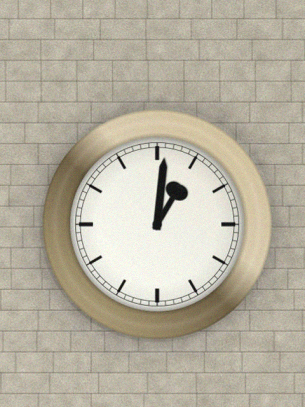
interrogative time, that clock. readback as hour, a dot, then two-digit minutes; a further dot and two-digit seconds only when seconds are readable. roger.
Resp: 1.01
